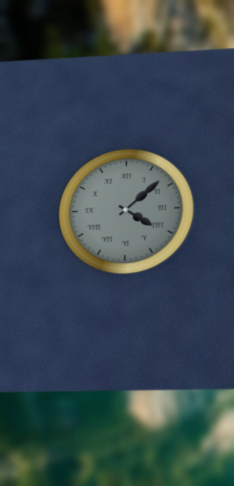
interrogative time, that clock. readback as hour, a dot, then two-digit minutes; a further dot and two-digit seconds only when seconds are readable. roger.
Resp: 4.08
